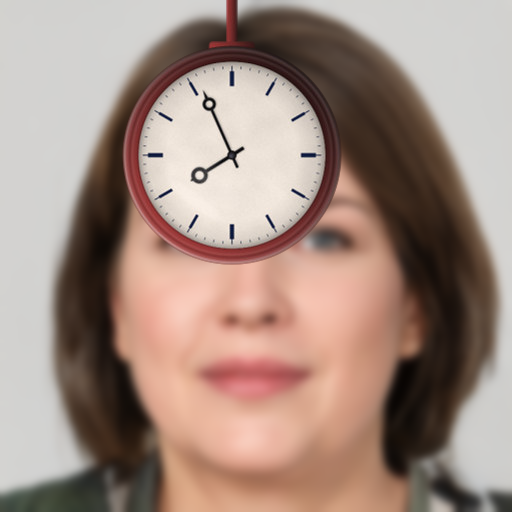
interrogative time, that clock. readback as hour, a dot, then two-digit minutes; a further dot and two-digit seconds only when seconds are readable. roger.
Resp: 7.56
